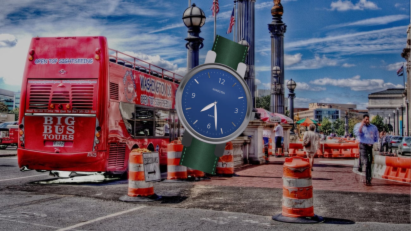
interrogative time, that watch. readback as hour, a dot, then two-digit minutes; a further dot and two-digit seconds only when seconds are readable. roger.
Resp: 7.27
